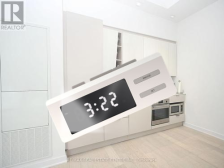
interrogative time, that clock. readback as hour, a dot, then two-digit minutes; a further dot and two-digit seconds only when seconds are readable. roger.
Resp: 3.22
